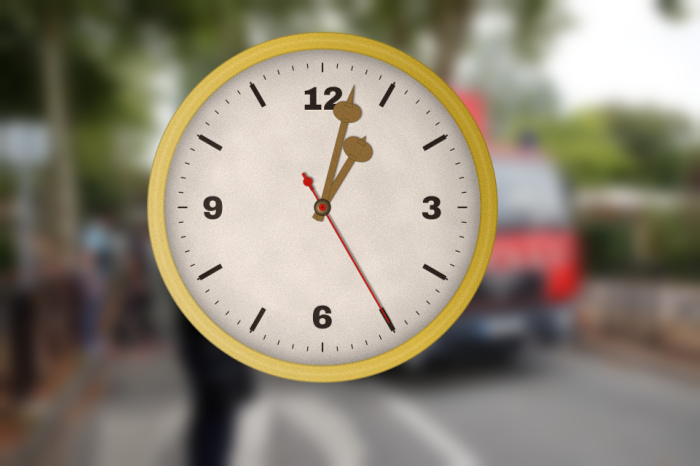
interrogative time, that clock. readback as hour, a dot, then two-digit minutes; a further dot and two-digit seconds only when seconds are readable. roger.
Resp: 1.02.25
